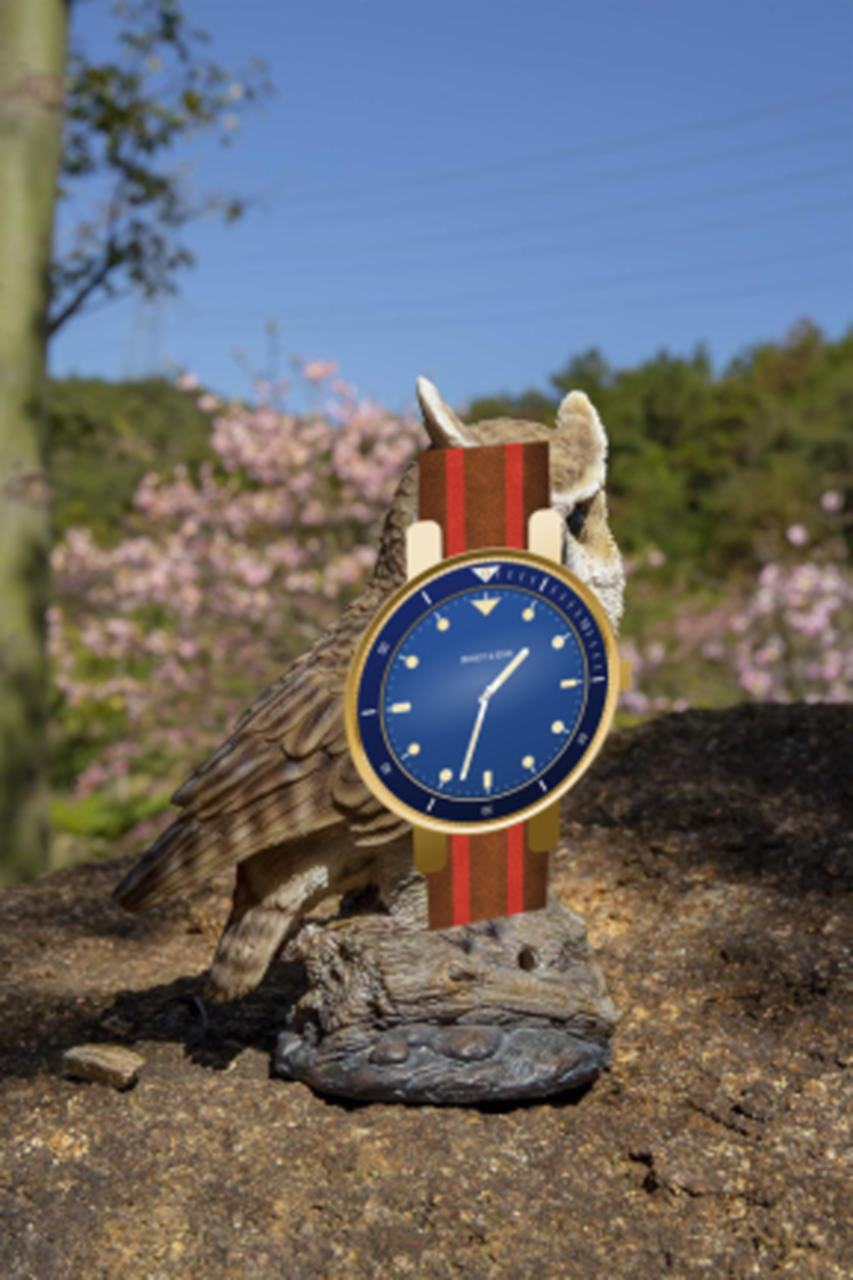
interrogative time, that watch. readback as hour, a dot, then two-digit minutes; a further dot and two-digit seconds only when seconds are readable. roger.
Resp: 1.33
